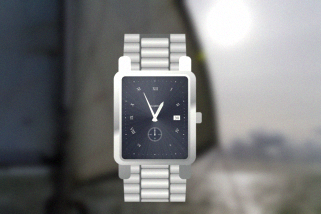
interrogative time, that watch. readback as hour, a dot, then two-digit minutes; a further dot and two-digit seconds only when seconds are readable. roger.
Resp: 12.56
